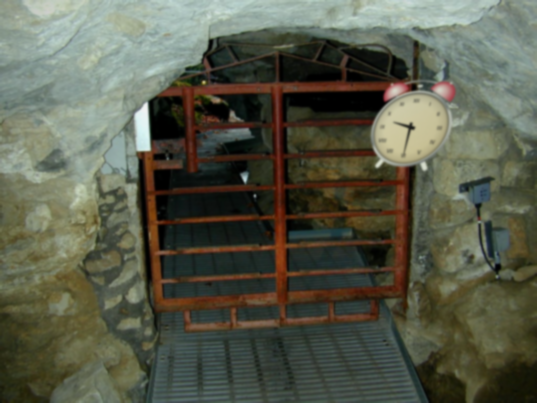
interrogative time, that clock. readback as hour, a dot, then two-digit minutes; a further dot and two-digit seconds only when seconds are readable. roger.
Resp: 9.30
